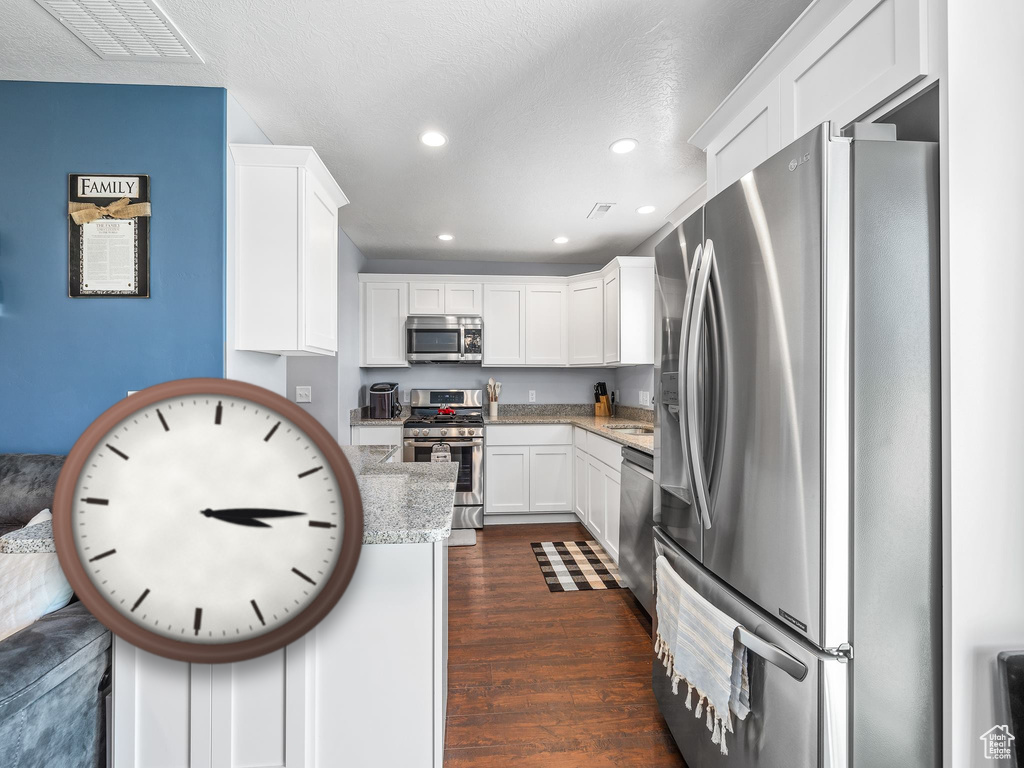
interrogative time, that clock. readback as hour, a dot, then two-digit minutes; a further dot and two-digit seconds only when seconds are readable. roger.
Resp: 3.14
